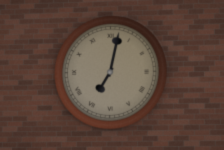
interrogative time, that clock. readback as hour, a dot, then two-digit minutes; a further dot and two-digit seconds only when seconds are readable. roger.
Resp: 7.02
